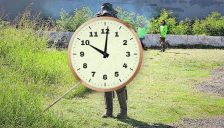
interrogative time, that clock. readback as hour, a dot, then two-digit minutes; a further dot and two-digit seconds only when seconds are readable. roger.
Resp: 10.01
